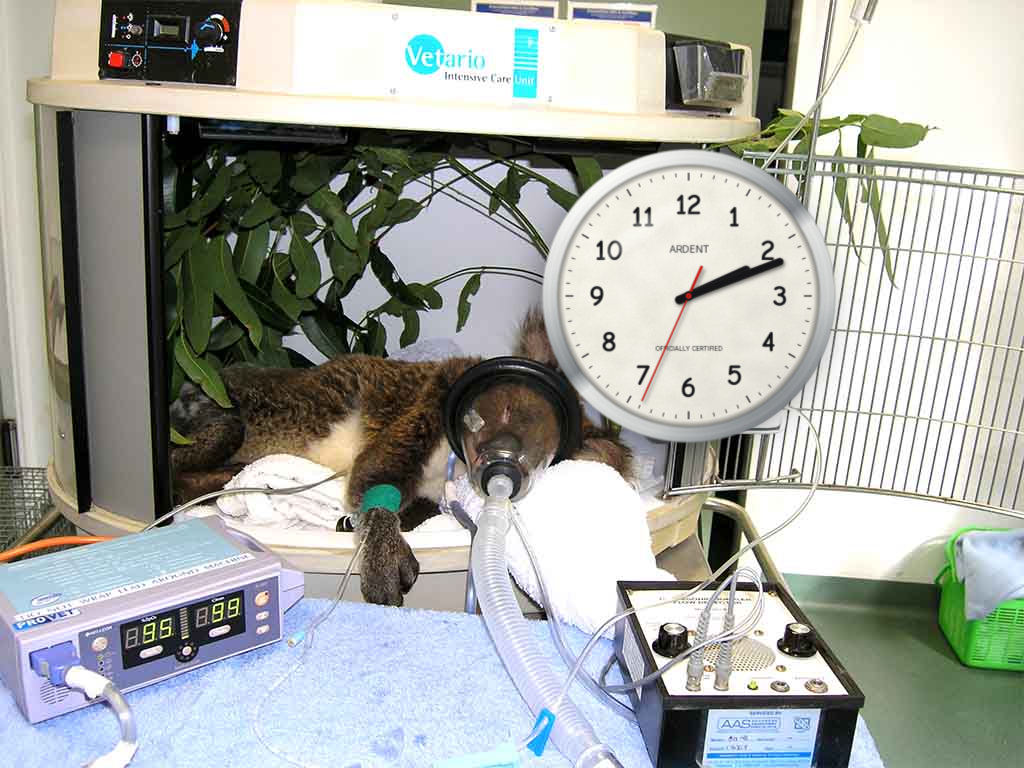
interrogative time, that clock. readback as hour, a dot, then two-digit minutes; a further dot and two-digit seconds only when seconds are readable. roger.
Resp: 2.11.34
